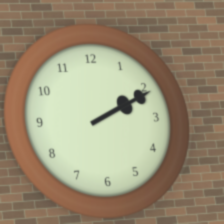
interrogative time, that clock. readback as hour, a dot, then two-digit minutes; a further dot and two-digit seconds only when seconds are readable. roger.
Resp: 2.11
